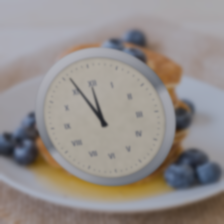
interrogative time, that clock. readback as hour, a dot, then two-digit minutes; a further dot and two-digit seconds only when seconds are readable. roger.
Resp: 11.56
